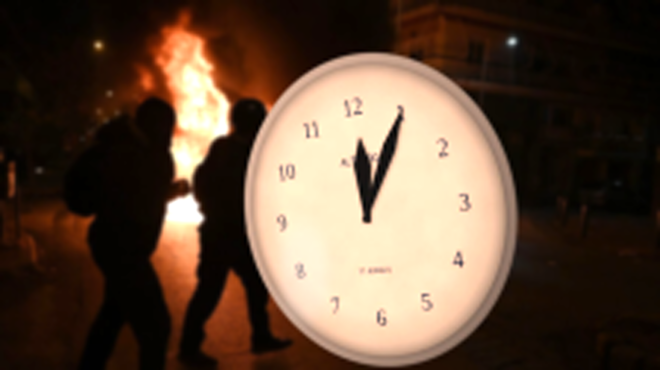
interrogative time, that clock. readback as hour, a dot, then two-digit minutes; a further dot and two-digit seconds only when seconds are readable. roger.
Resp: 12.05
